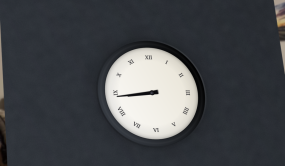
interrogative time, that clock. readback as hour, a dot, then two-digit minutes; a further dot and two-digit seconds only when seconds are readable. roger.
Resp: 8.44
